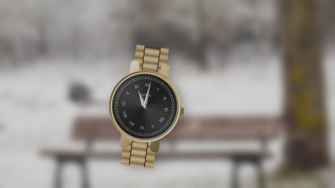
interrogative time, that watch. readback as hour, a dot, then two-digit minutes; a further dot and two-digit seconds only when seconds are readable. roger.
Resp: 11.01
